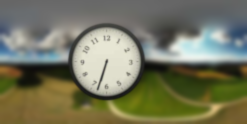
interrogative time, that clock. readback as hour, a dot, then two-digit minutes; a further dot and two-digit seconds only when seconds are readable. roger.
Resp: 6.33
